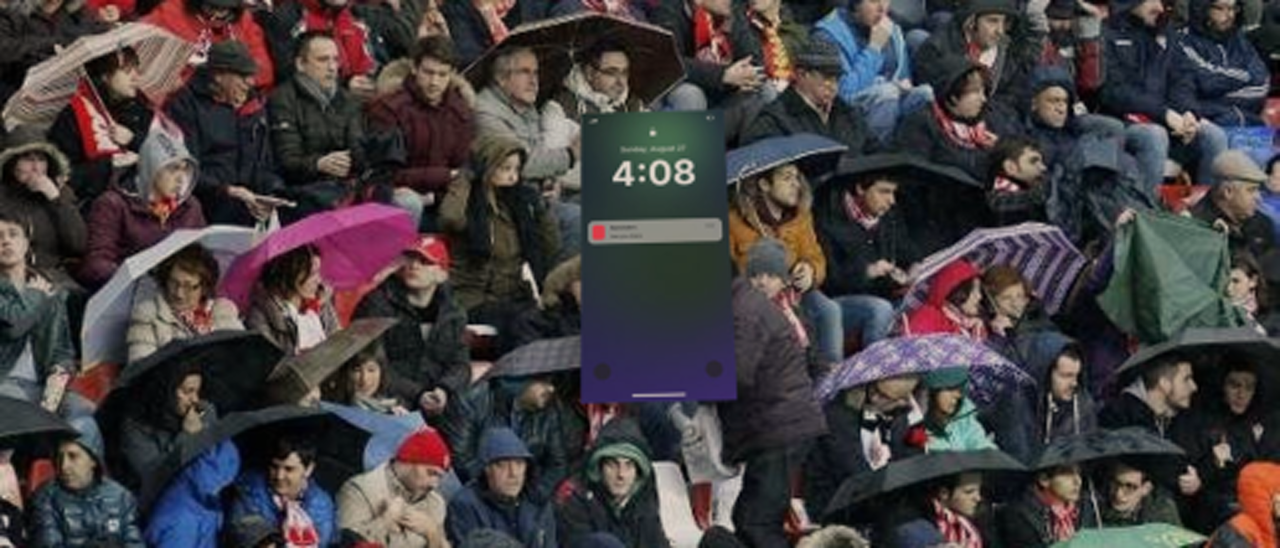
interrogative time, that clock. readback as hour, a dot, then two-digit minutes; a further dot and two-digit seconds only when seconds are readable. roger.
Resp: 4.08
